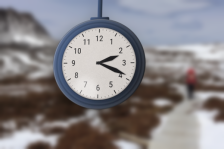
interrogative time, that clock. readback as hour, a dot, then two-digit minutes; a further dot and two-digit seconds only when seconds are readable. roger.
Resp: 2.19
